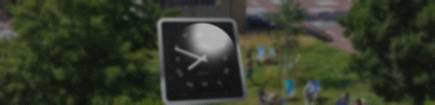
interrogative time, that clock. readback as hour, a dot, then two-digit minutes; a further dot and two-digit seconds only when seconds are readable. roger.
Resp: 7.49
